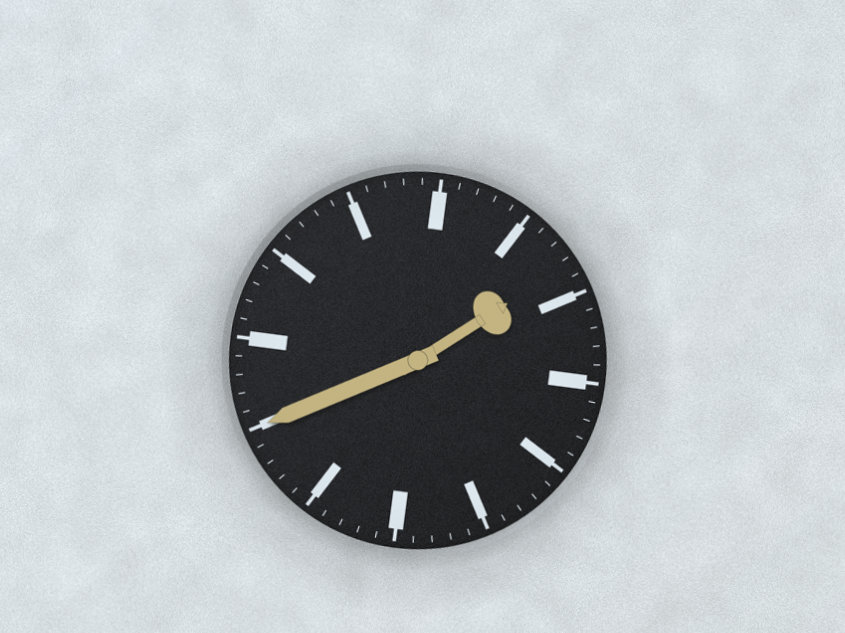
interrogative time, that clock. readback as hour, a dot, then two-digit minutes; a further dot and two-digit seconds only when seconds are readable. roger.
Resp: 1.40
